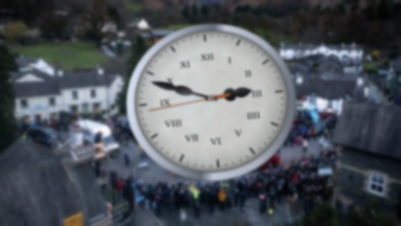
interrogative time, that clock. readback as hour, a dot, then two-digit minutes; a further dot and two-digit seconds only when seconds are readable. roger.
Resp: 2.48.44
